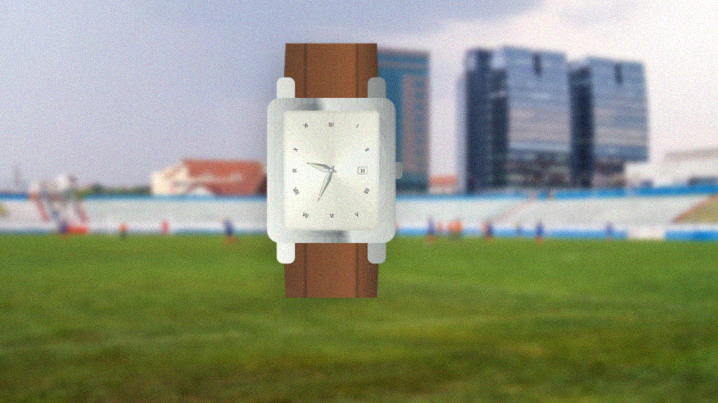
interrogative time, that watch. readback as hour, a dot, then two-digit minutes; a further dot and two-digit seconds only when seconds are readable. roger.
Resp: 9.34
